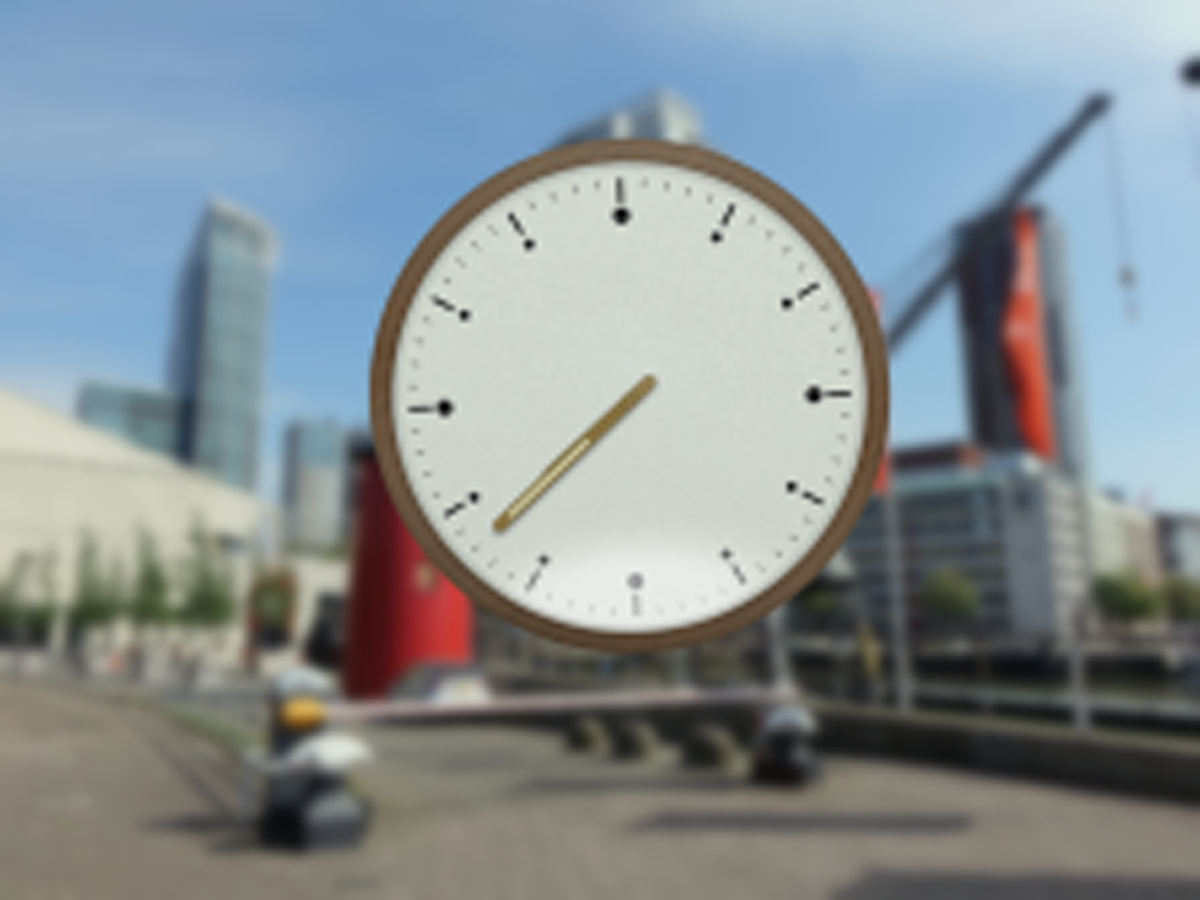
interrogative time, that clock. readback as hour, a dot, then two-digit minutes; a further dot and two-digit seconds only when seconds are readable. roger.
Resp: 7.38
